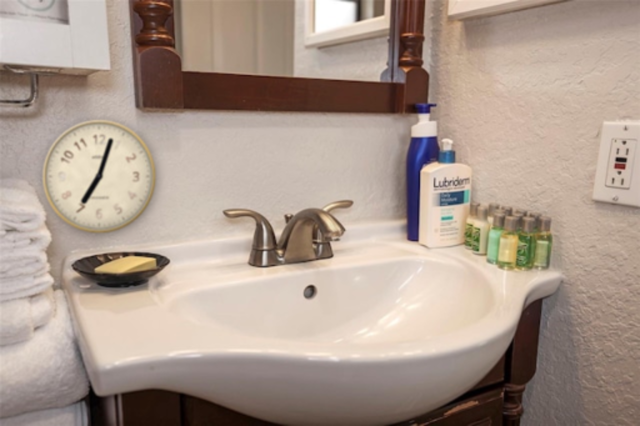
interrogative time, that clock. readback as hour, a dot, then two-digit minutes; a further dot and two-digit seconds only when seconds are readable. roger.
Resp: 7.03
